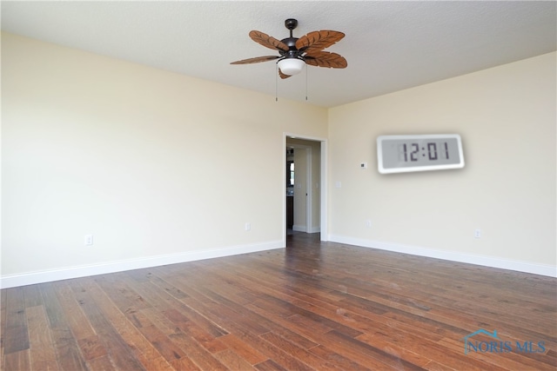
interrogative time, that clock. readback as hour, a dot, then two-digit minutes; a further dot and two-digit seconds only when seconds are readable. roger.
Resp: 12.01
